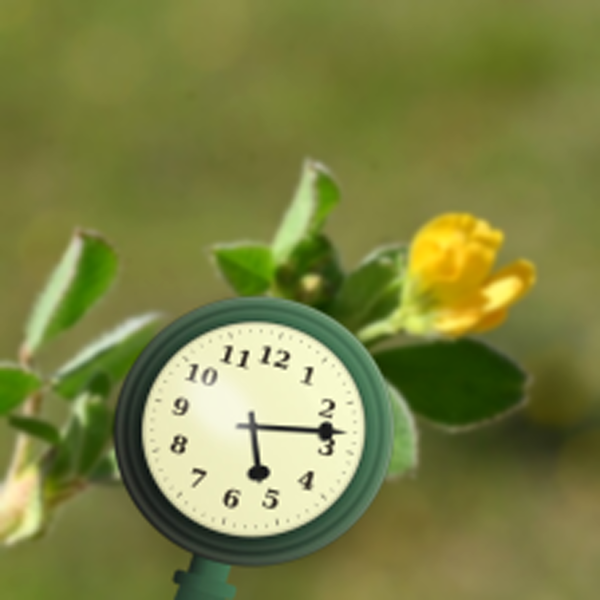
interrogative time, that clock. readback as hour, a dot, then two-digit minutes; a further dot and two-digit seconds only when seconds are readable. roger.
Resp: 5.13
